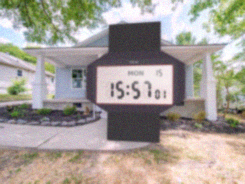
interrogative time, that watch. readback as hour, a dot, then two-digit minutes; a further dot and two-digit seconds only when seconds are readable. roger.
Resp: 15.57
